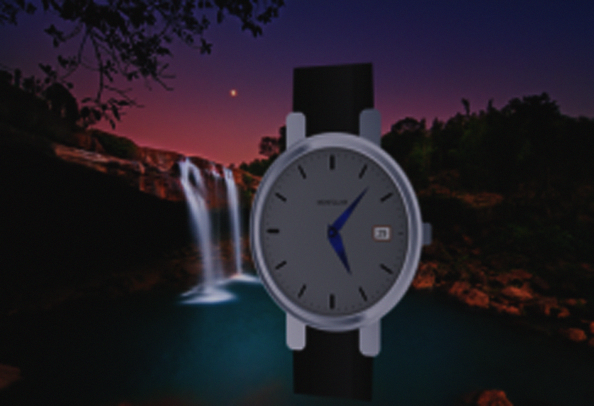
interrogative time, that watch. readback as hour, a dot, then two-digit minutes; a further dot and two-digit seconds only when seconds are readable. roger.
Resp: 5.07
